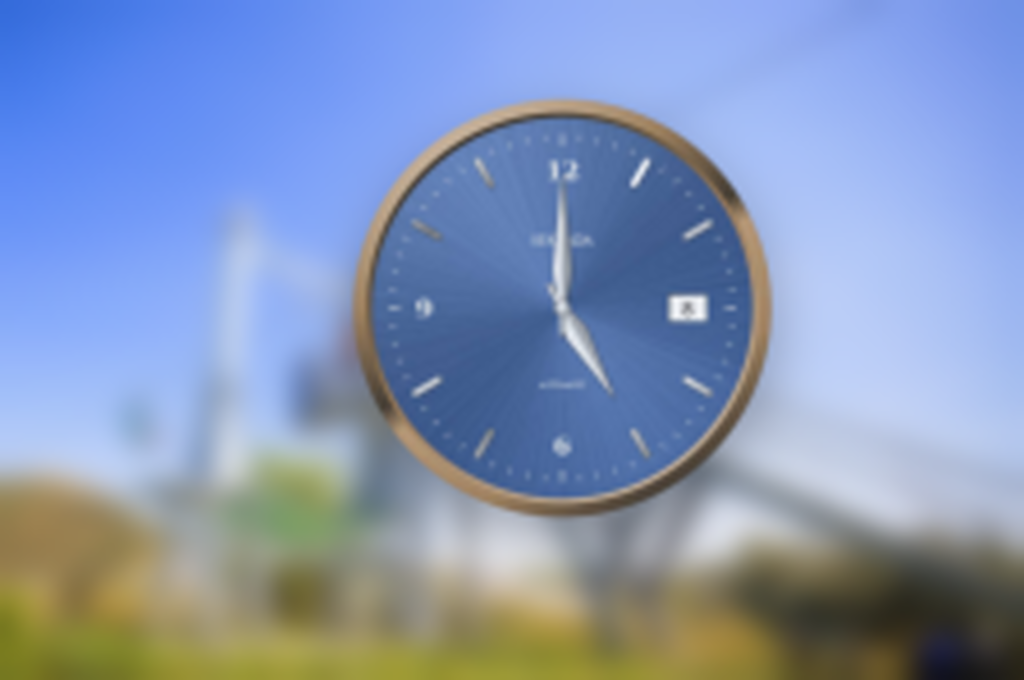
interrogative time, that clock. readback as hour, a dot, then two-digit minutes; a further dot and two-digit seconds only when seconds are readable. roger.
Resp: 5.00
